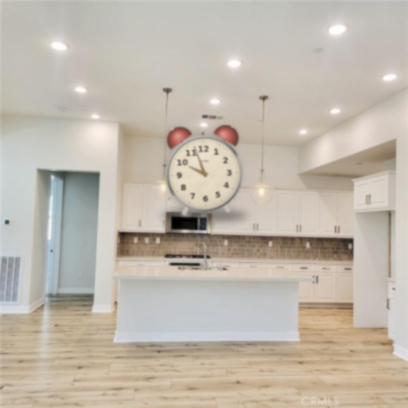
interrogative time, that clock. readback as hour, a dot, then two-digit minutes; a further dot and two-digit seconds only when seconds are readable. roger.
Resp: 9.57
